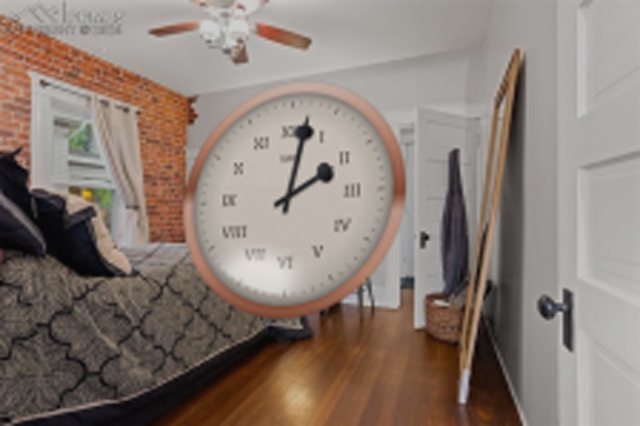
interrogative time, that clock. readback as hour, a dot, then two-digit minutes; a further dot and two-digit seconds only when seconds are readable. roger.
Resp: 2.02
